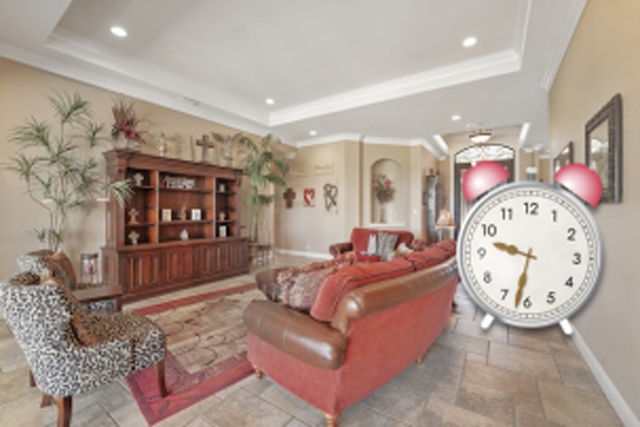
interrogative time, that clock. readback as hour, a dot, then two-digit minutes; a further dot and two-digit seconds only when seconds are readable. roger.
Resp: 9.32
